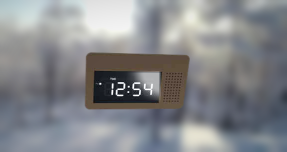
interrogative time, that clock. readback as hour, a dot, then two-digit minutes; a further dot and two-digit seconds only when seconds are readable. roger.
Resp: 12.54
